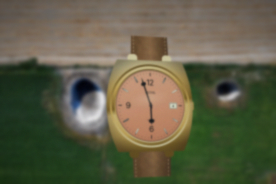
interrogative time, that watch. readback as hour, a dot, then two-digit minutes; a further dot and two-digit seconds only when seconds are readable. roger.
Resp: 5.57
